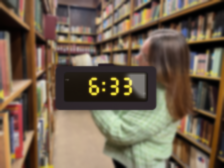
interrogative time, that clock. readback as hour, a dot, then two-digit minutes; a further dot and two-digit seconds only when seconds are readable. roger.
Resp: 6.33
